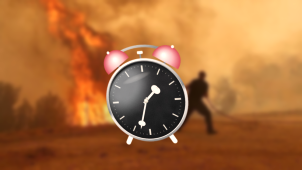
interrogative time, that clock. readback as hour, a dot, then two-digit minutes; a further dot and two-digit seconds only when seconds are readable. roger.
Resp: 1.33
